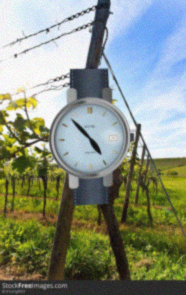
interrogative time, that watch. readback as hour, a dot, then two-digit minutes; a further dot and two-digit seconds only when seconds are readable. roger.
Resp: 4.53
